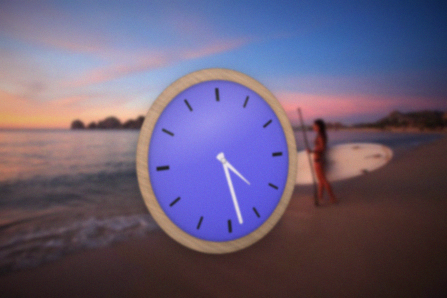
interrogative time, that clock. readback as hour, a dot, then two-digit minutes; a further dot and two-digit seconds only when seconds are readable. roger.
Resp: 4.28
